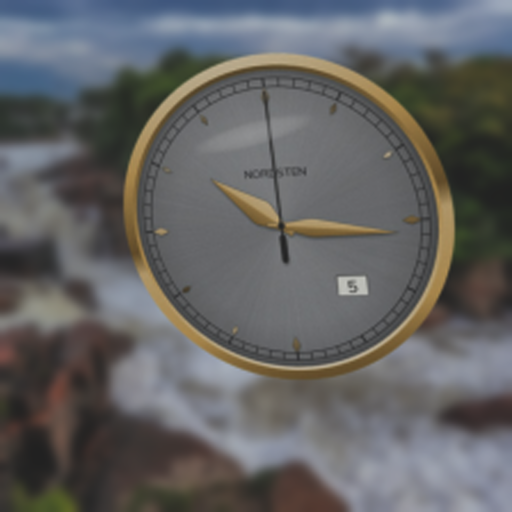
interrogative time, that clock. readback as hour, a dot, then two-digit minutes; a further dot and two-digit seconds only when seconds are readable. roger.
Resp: 10.16.00
